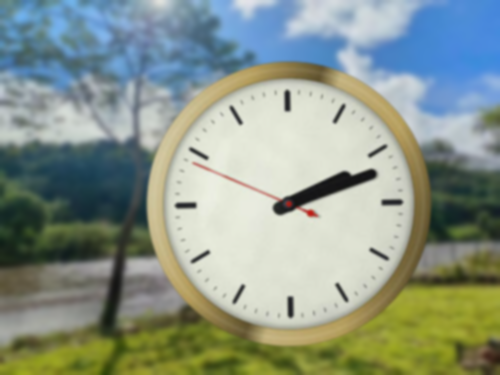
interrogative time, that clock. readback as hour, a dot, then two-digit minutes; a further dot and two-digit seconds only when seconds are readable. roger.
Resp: 2.11.49
